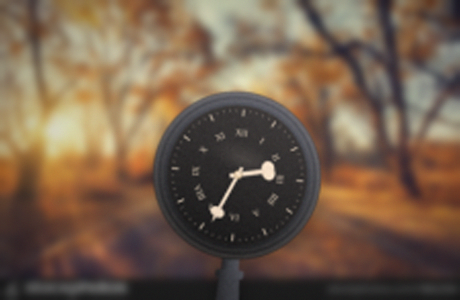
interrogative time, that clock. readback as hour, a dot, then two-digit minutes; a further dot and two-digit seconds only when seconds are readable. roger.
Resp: 2.34
